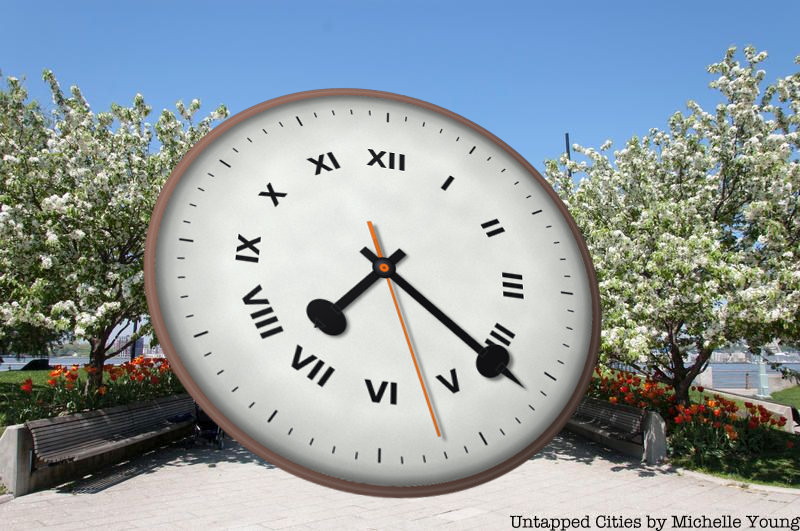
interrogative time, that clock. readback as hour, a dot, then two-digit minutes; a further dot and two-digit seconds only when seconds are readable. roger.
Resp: 7.21.27
